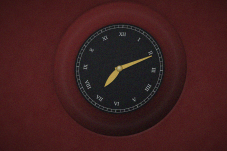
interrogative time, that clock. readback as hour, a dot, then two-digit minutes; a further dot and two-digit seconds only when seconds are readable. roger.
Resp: 7.11
